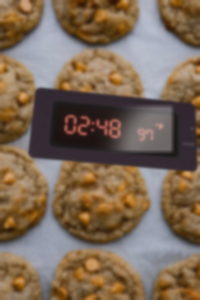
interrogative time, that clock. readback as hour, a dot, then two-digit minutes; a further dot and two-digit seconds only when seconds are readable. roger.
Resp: 2.48
